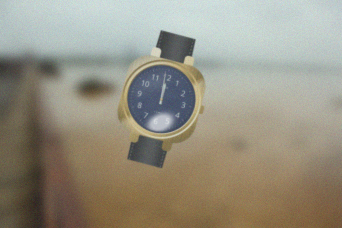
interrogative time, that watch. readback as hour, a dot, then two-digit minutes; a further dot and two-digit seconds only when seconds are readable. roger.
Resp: 11.59
